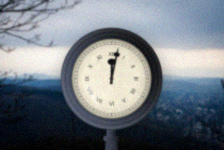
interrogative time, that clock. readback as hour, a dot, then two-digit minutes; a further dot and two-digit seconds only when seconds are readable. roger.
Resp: 12.02
